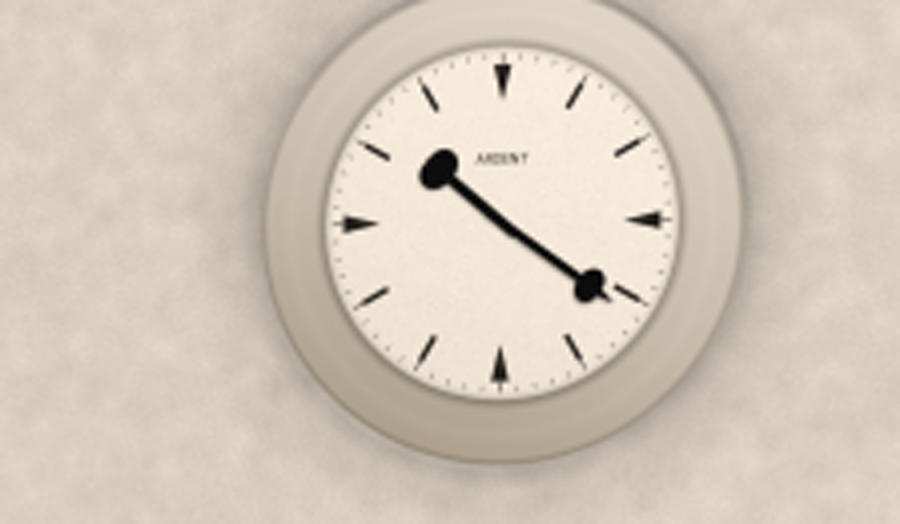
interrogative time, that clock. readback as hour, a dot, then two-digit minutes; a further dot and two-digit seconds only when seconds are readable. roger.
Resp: 10.21
